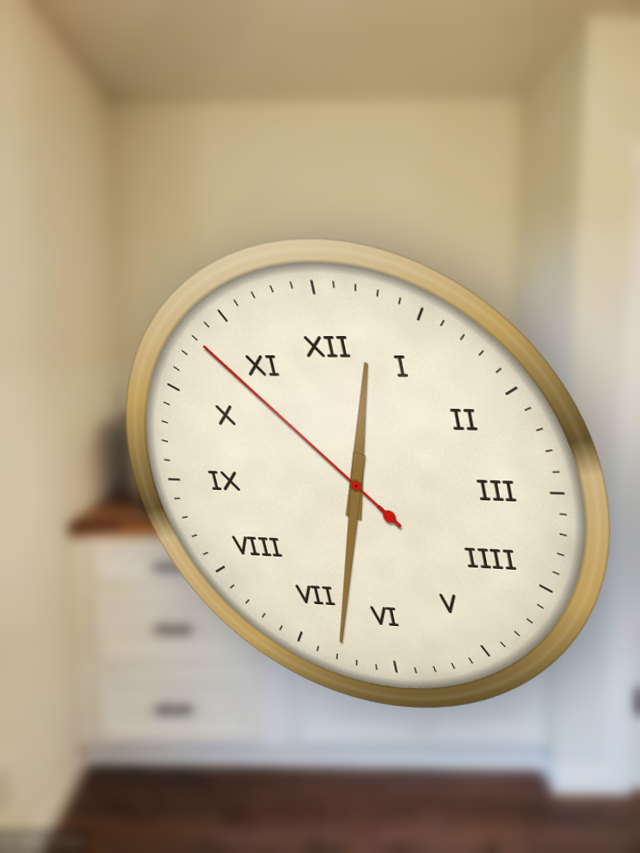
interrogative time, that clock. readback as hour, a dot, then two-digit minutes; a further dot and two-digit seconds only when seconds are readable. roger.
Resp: 12.32.53
